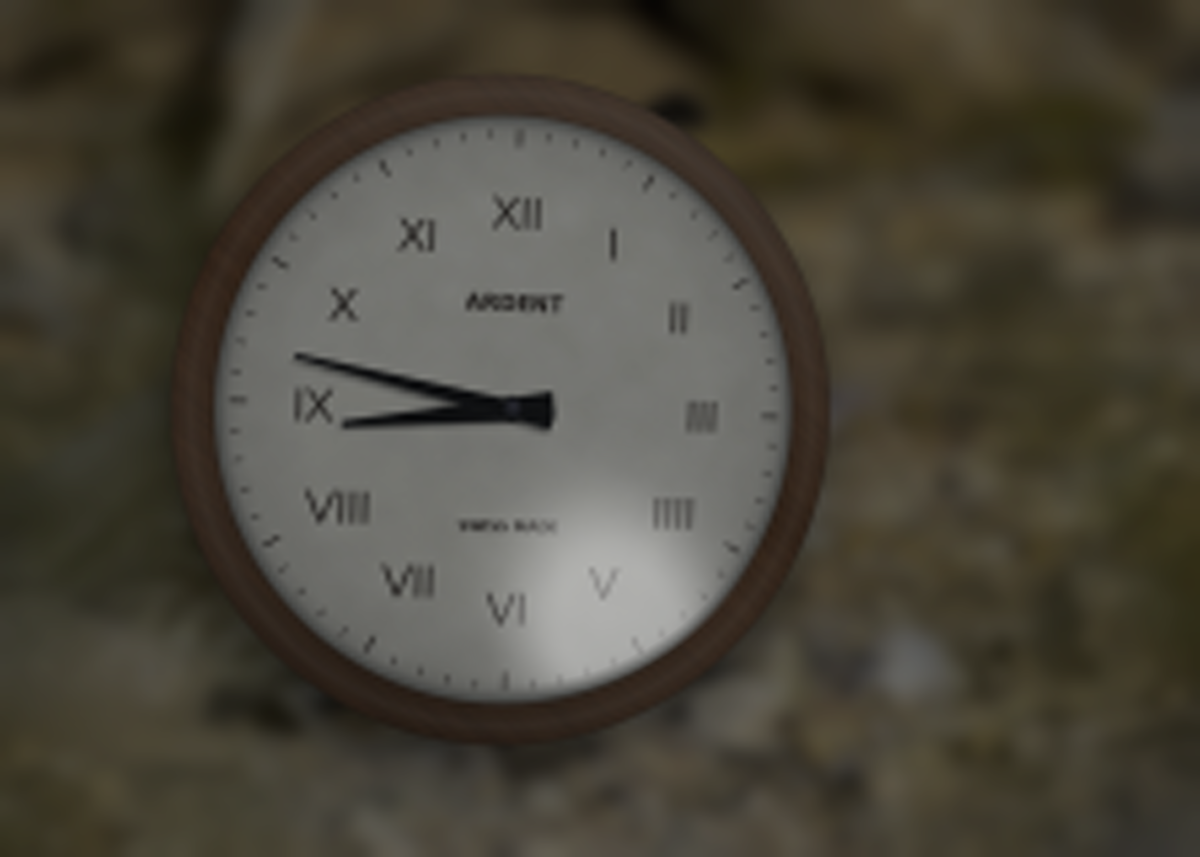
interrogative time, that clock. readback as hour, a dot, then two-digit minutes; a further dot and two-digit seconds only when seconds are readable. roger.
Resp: 8.47
